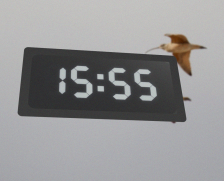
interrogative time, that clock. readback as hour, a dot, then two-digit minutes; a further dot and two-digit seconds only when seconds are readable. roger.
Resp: 15.55
